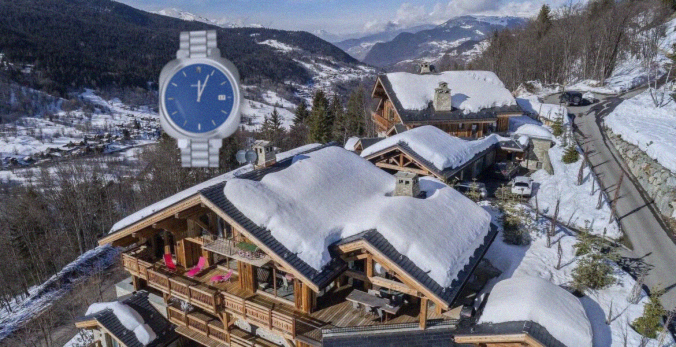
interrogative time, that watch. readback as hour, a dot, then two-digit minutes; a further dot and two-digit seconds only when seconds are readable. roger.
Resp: 12.04
